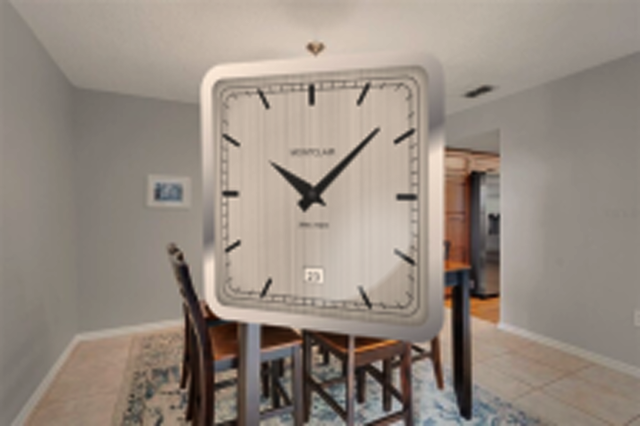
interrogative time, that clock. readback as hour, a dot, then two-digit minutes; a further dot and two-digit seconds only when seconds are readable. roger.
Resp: 10.08
